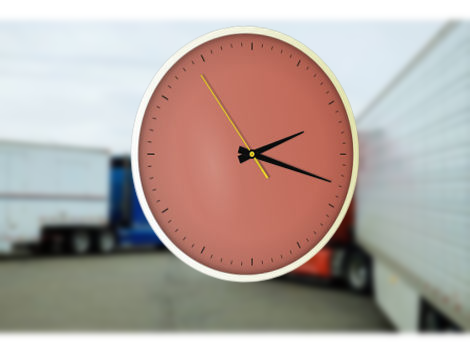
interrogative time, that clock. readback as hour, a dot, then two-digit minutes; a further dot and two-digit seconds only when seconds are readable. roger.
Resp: 2.17.54
